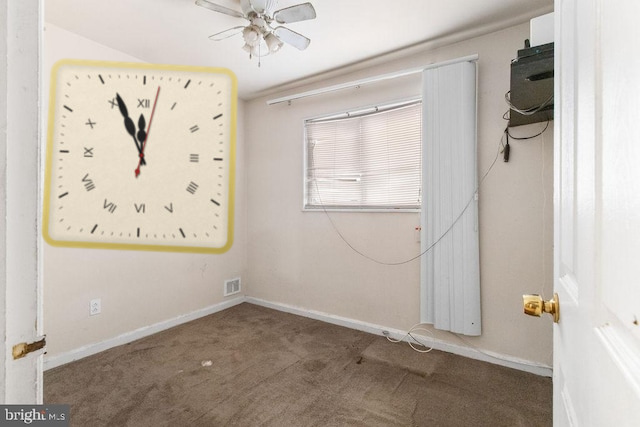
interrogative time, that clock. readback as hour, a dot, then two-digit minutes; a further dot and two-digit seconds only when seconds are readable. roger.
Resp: 11.56.02
